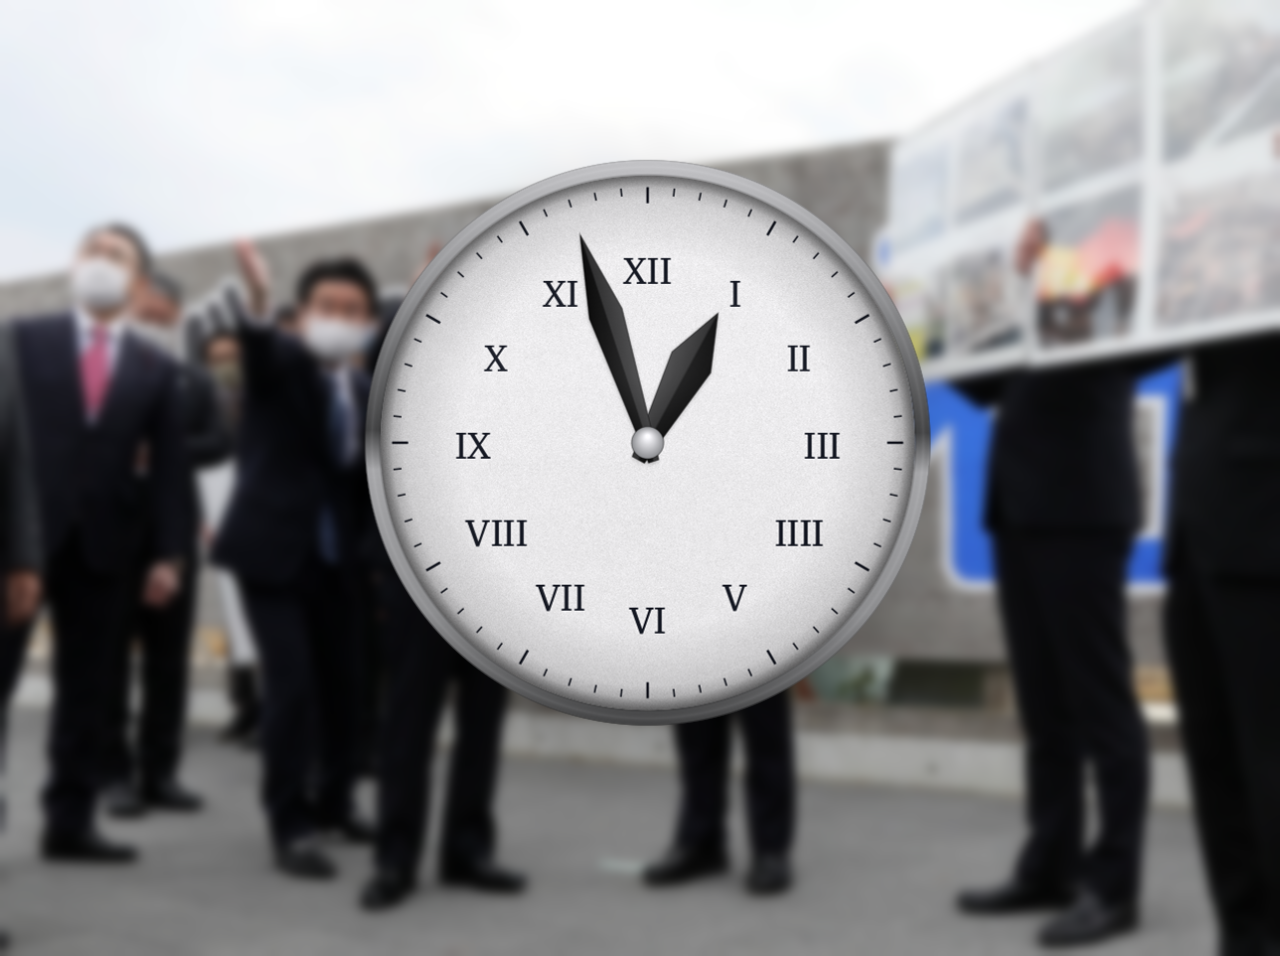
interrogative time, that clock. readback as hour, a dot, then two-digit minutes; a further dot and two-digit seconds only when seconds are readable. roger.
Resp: 12.57
